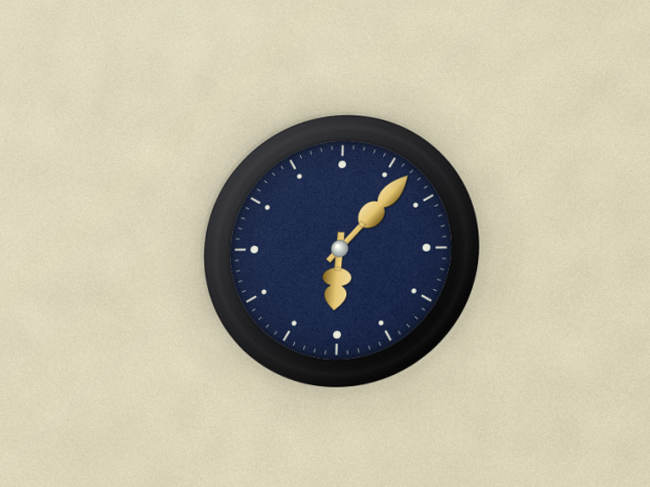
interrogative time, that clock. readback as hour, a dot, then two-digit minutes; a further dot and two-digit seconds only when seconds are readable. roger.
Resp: 6.07
